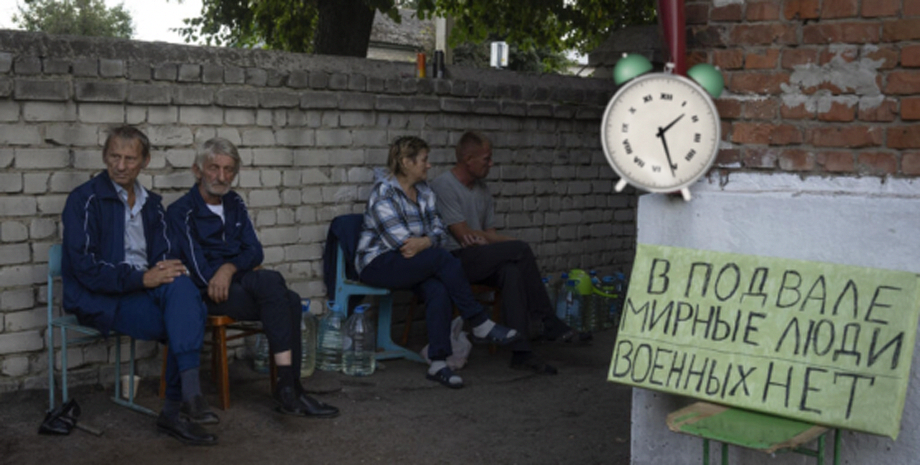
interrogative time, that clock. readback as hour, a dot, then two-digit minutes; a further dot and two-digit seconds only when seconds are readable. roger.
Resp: 1.26
